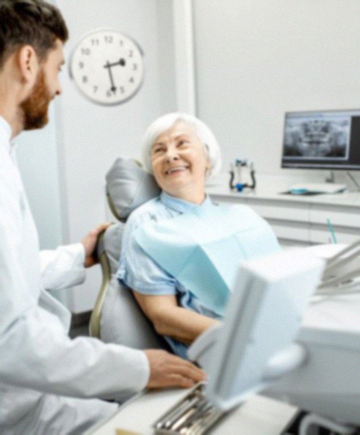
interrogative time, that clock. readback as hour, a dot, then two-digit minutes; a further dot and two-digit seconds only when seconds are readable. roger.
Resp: 2.28
